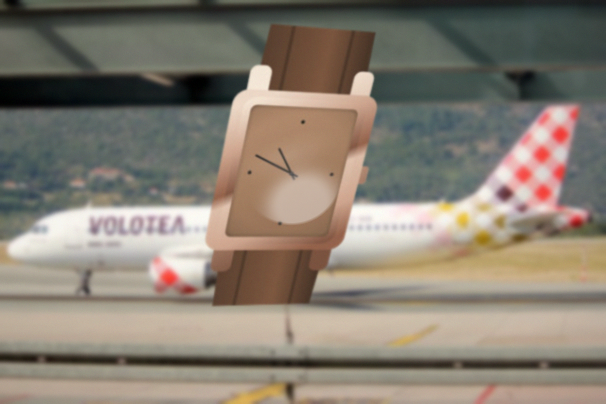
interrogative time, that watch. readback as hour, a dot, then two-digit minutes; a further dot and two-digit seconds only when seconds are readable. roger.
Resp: 10.49
